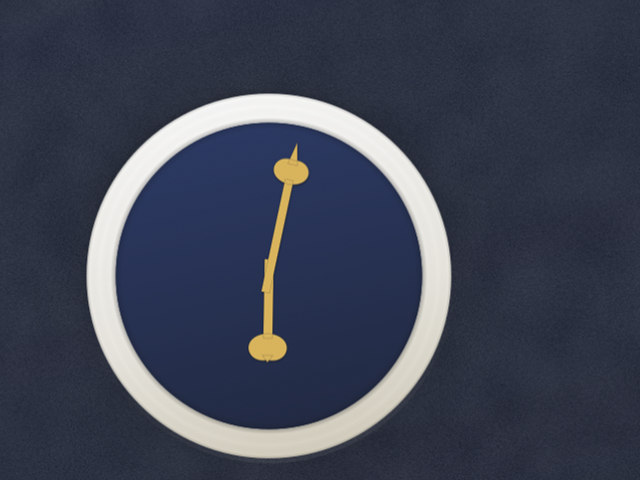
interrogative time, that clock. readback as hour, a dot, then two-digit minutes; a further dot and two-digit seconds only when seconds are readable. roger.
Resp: 6.02
